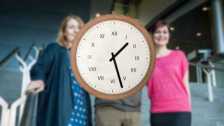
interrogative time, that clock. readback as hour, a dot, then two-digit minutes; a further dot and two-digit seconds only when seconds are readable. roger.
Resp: 1.27
